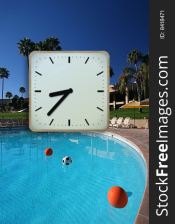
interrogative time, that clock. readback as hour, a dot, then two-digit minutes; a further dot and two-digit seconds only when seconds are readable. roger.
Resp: 8.37
